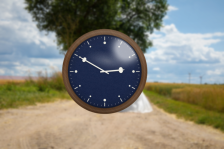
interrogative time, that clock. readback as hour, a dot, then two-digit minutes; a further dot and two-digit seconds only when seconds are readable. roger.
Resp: 2.50
